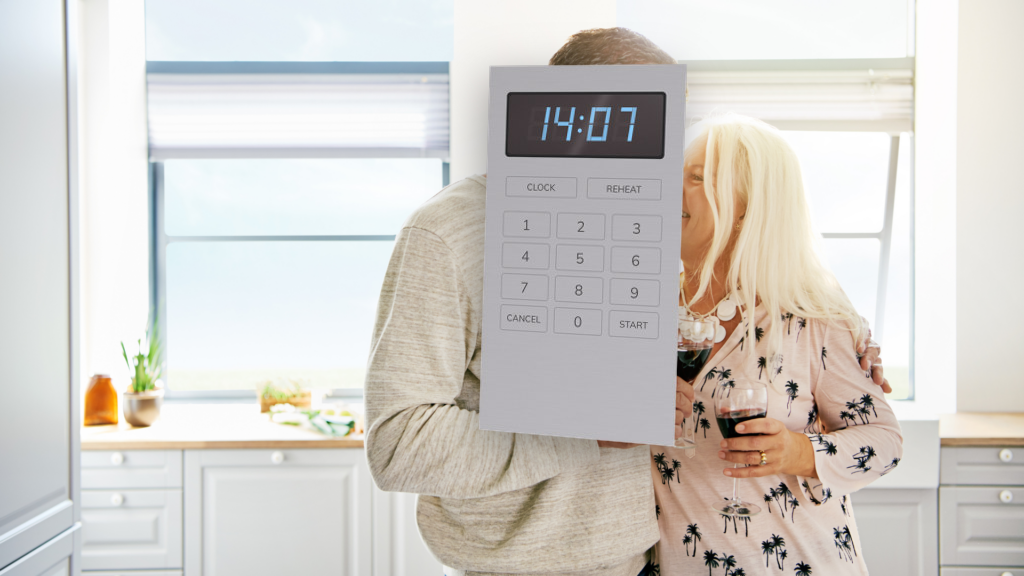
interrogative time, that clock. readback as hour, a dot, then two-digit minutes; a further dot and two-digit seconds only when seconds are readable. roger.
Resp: 14.07
